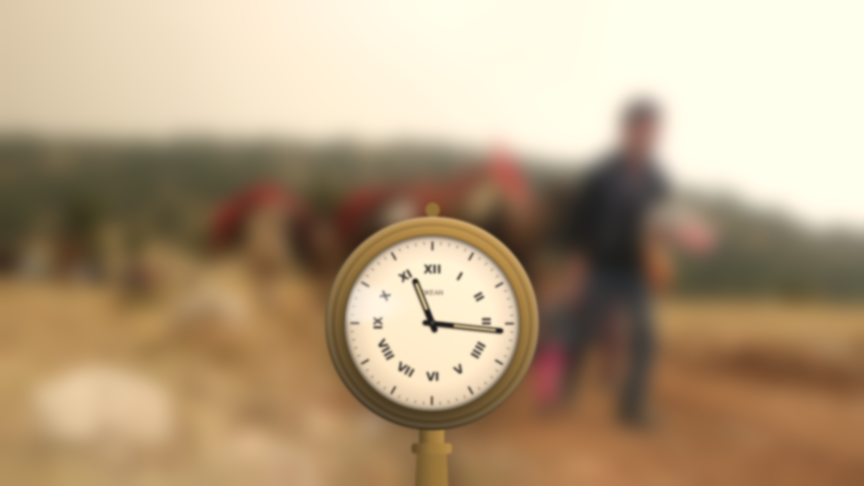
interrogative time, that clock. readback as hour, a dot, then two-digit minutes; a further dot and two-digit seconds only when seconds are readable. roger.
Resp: 11.16
